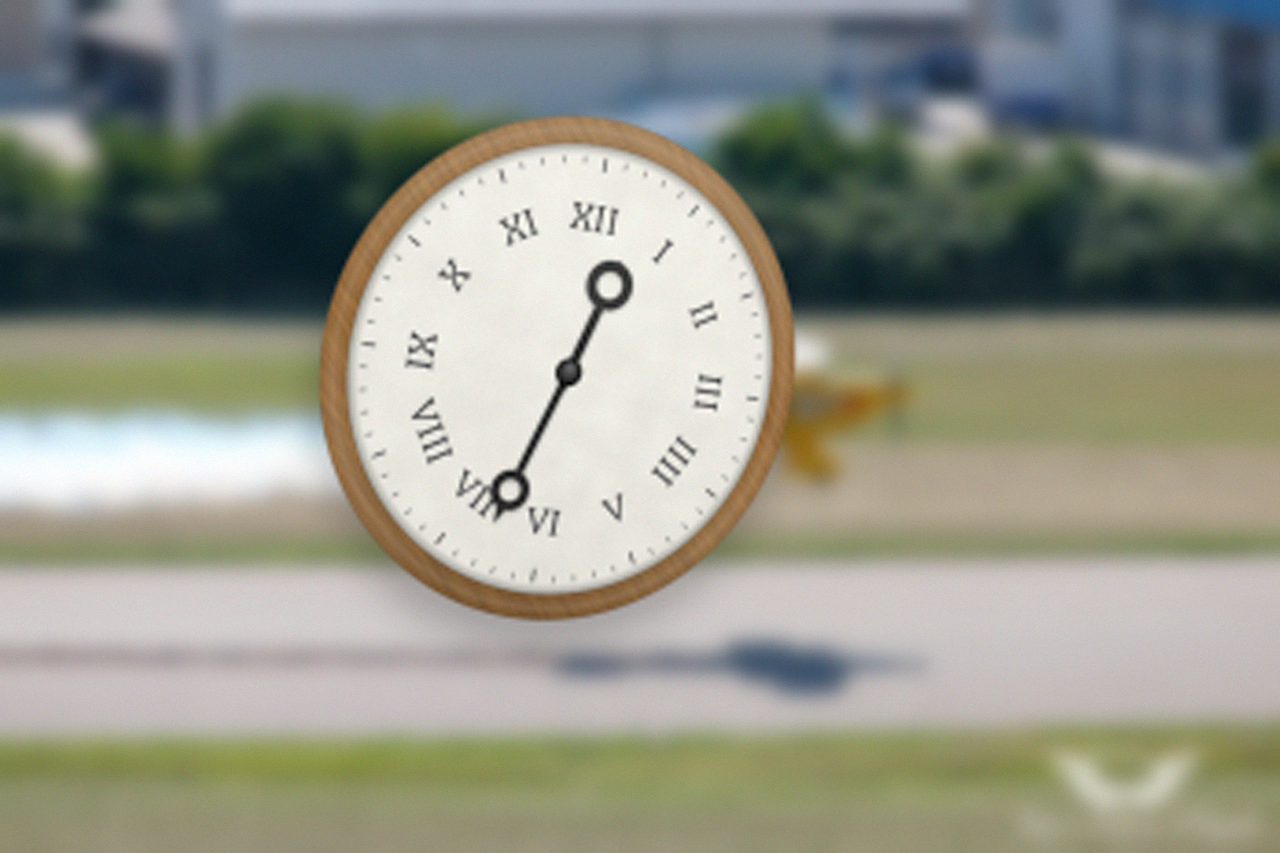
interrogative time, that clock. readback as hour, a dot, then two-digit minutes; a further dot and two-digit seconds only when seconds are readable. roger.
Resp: 12.33
